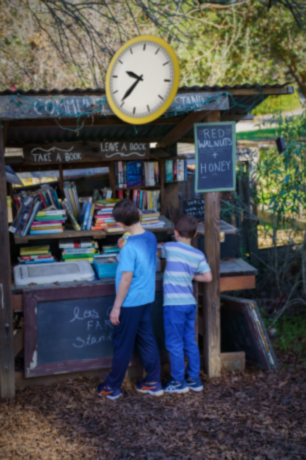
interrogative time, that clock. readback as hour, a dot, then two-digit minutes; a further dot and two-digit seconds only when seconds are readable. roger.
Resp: 9.36
